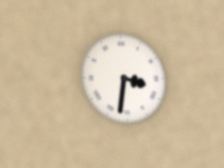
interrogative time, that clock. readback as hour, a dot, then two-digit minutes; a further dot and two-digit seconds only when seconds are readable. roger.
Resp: 3.32
